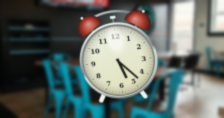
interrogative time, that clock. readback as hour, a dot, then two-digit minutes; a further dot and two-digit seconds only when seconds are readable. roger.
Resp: 5.23
